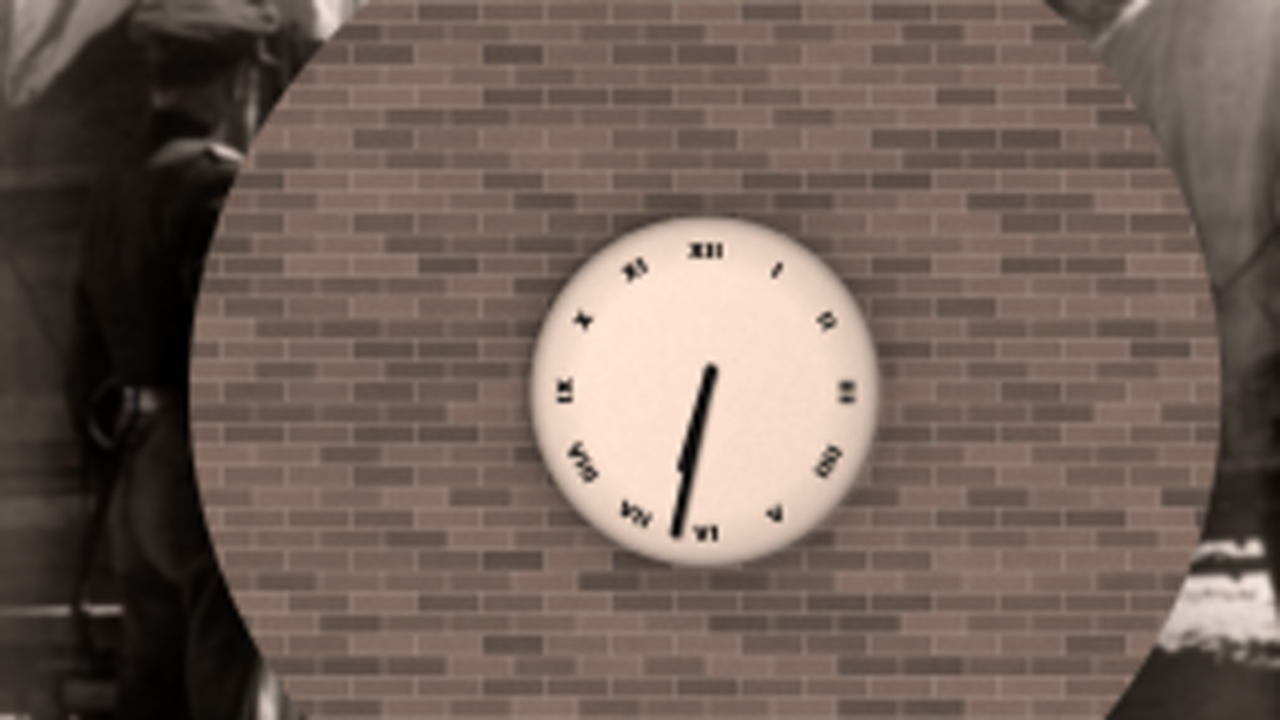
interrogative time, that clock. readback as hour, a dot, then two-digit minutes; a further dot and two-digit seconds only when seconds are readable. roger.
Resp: 6.32
